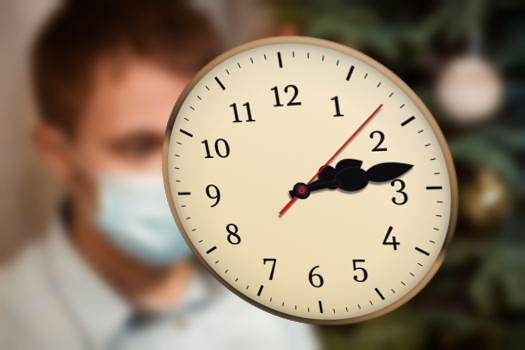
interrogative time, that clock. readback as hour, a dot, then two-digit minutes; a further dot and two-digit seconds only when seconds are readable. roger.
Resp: 2.13.08
